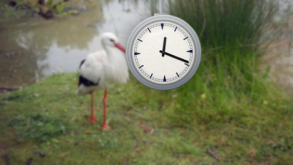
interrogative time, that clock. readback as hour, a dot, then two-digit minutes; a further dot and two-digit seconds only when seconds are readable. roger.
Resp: 12.19
